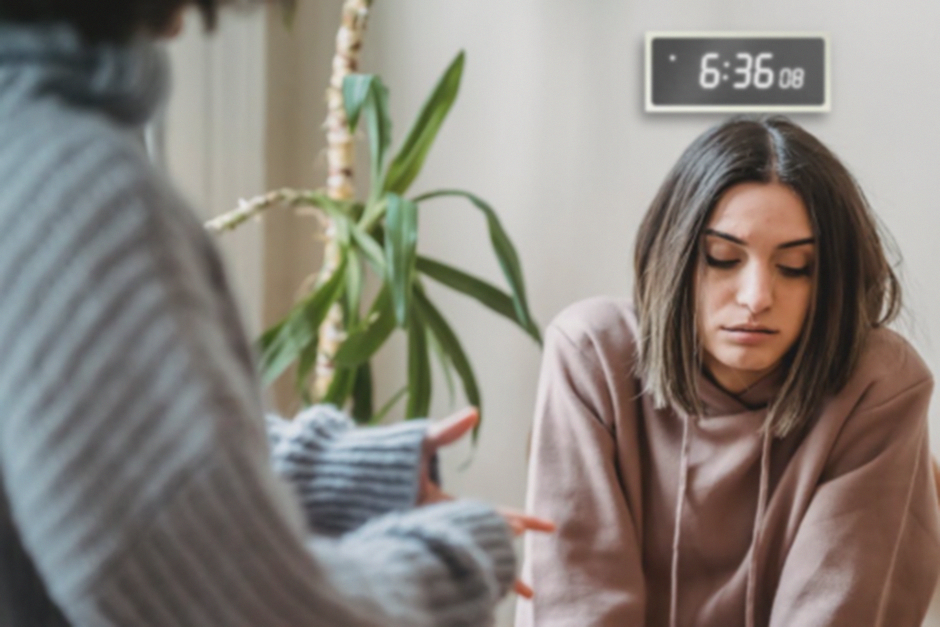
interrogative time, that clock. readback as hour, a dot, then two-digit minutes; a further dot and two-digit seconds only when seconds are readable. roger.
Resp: 6.36.08
